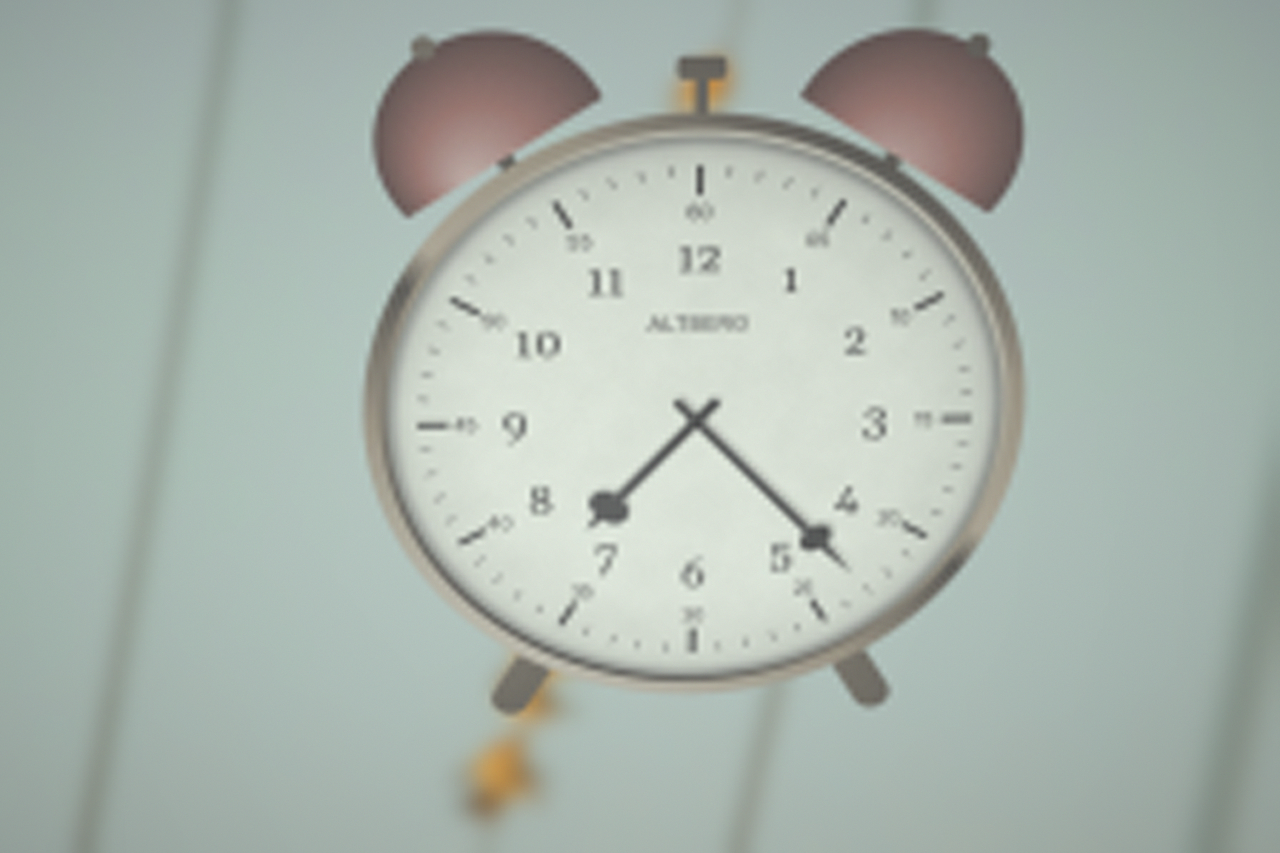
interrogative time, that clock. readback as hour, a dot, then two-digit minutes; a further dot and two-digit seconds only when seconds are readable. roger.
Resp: 7.23
